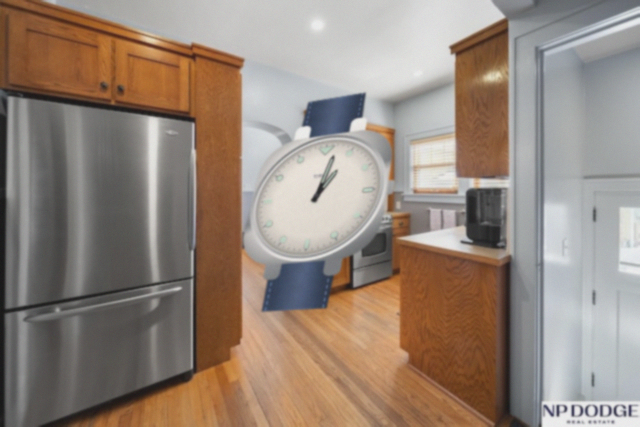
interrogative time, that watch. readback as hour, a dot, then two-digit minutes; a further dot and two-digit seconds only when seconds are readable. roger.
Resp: 1.02
